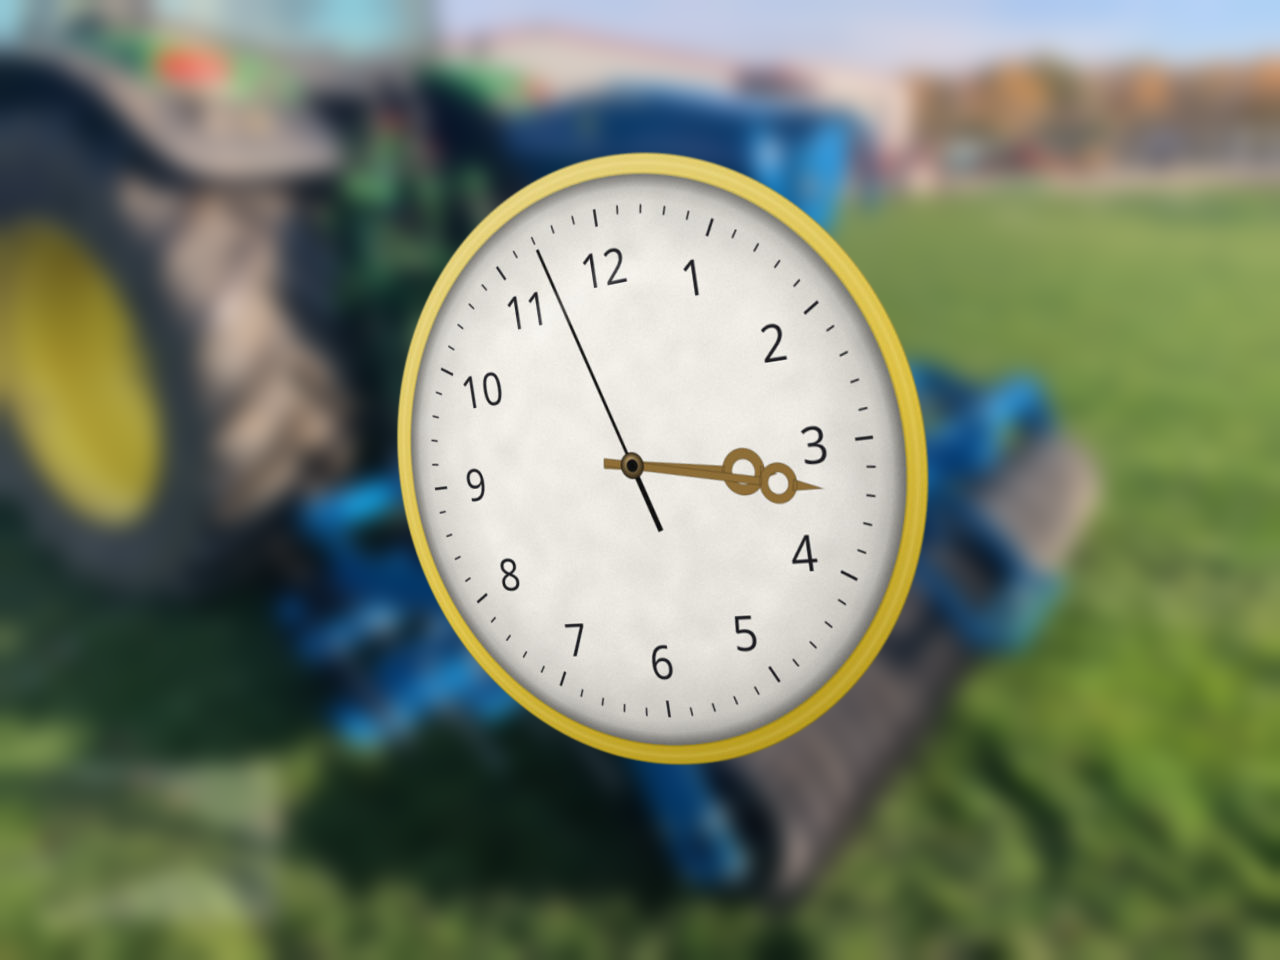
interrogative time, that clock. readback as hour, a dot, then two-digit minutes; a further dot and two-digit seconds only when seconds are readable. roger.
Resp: 3.16.57
